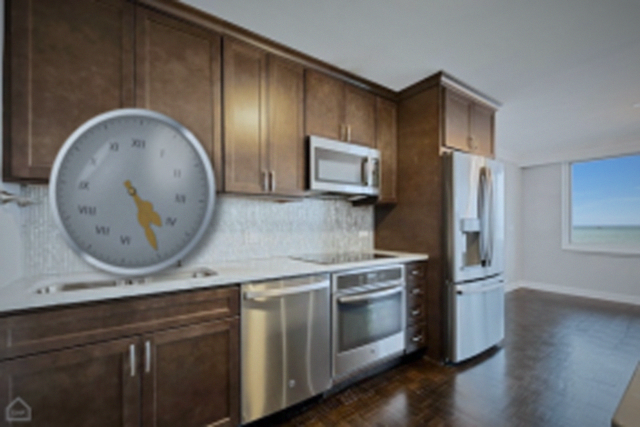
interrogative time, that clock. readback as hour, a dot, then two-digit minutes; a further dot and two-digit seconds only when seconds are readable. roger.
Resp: 4.25
